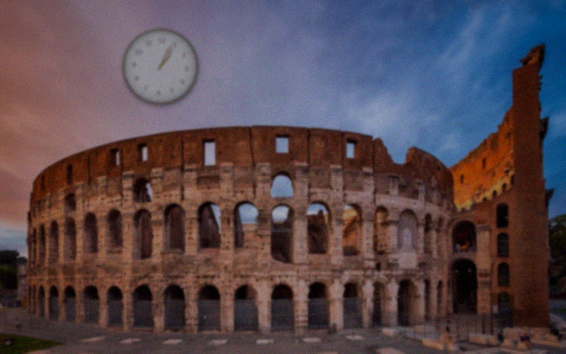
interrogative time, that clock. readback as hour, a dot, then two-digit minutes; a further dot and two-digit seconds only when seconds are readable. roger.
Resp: 1.04
